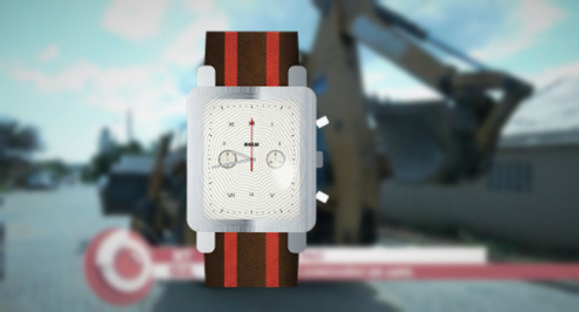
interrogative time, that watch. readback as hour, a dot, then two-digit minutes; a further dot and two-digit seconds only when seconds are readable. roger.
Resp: 9.43
